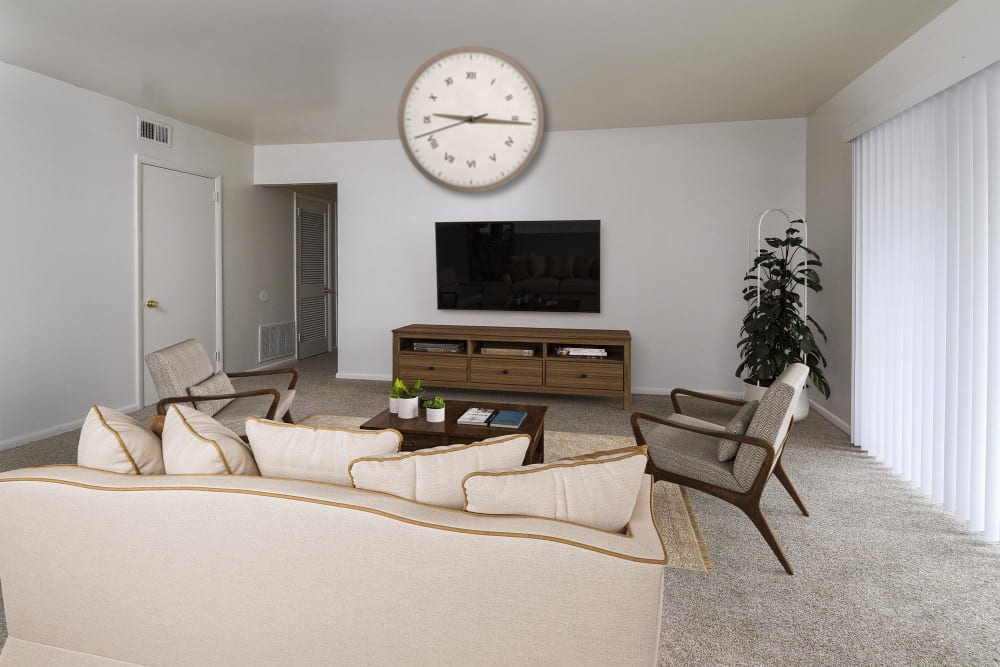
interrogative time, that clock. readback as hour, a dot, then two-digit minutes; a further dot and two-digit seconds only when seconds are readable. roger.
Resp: 9.15.42
